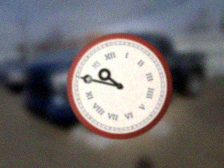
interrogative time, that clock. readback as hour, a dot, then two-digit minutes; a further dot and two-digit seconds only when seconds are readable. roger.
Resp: 10.50
